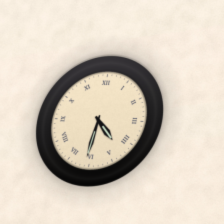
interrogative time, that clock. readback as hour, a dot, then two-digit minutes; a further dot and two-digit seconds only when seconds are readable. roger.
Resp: 4.31
